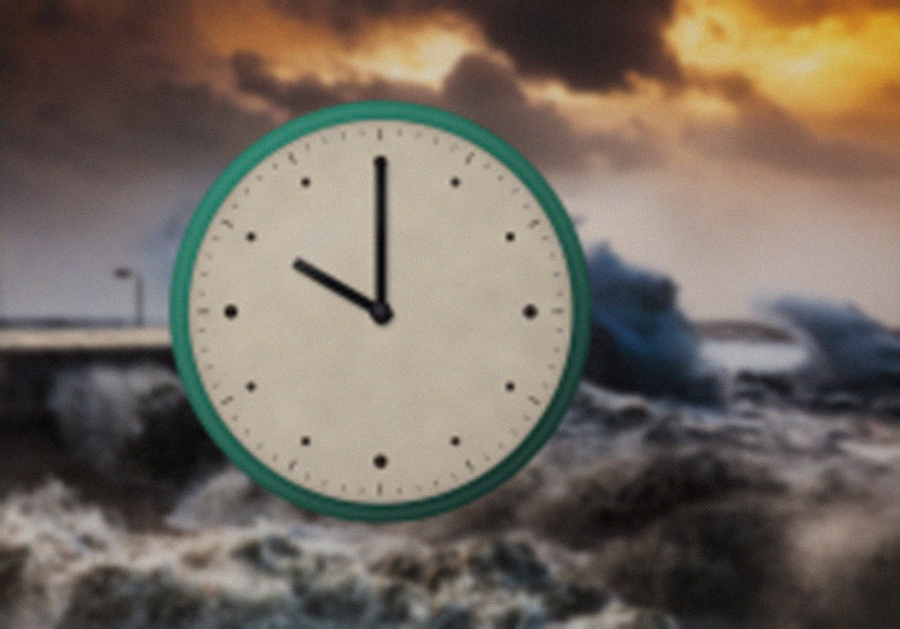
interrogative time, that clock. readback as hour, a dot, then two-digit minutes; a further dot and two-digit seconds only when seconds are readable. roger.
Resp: 10.00
